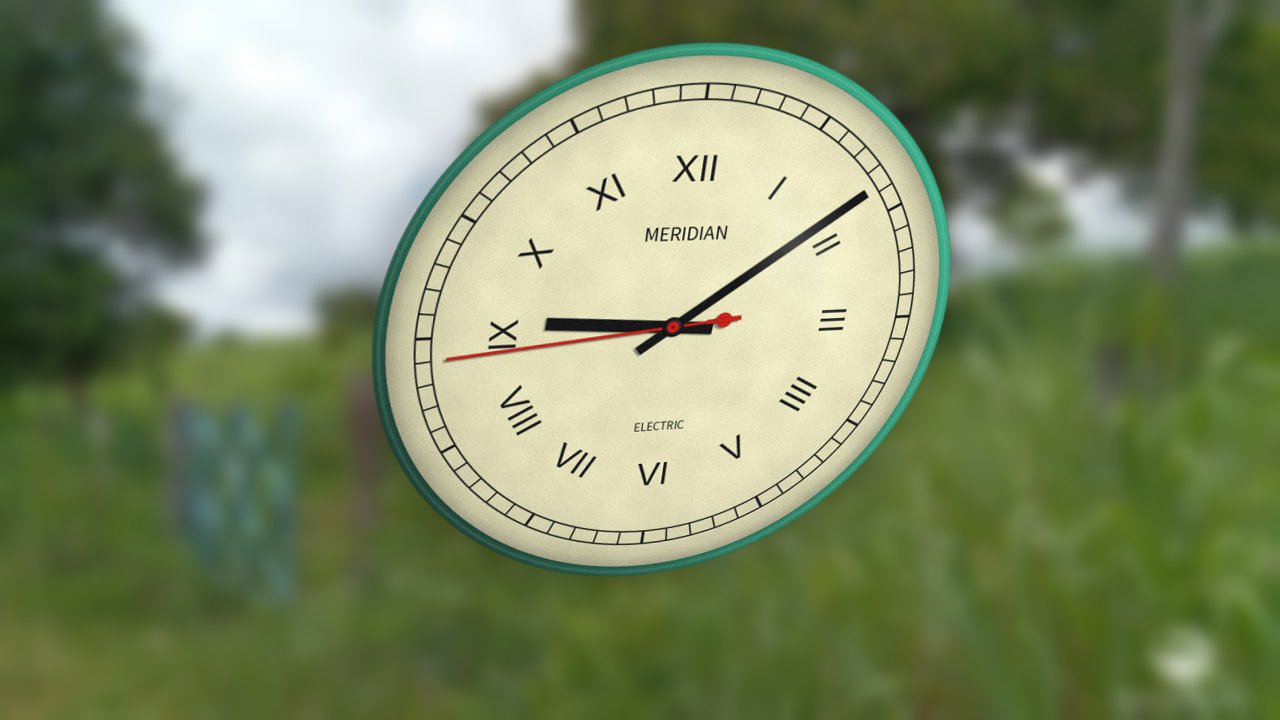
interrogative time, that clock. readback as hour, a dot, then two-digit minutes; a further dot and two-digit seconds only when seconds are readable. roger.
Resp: 9.08.44
